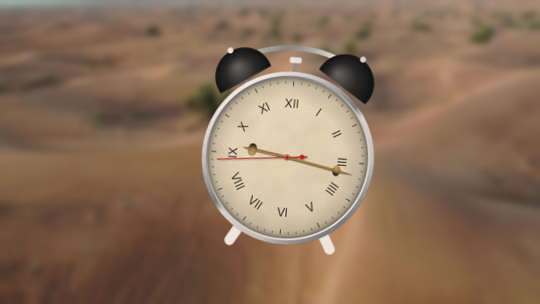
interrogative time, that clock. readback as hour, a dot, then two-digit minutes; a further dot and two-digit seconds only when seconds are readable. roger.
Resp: 9.16.44
